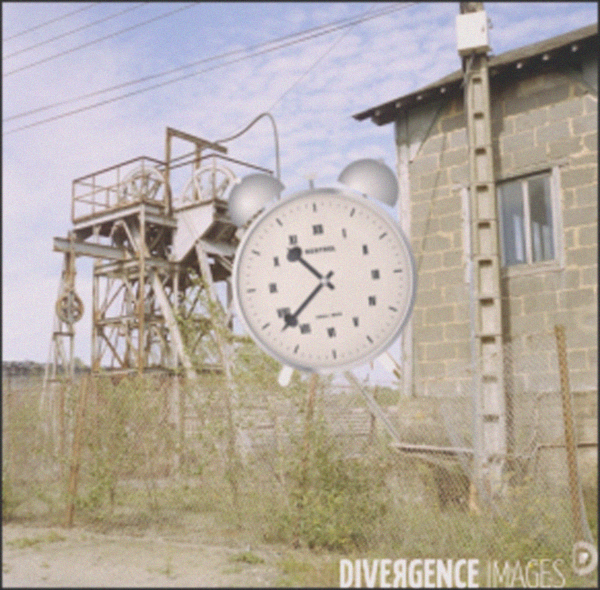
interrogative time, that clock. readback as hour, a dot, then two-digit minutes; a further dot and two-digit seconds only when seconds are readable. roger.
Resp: 10.38
